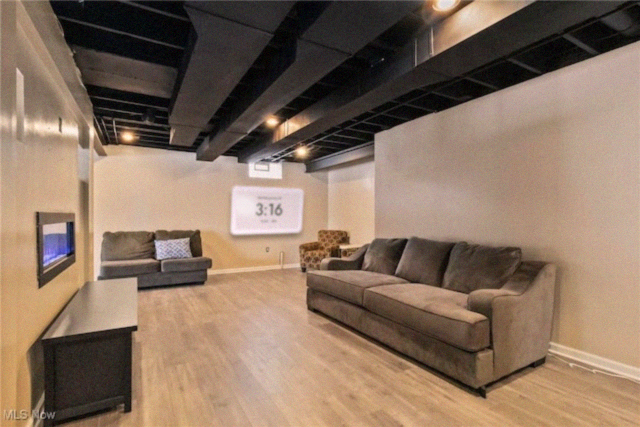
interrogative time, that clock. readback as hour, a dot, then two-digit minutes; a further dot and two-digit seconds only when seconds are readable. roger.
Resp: 3.16
